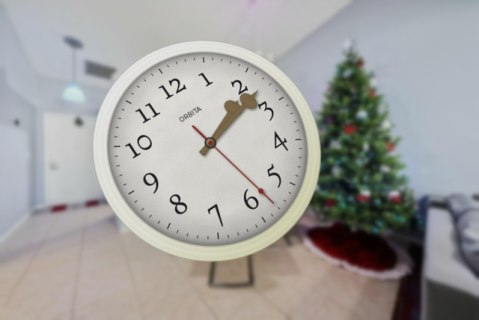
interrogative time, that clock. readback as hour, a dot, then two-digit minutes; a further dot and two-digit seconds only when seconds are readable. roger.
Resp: 2.12.28
